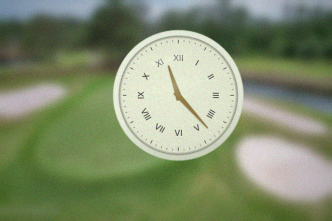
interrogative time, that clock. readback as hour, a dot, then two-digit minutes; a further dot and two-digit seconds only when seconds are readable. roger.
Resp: 11.23
